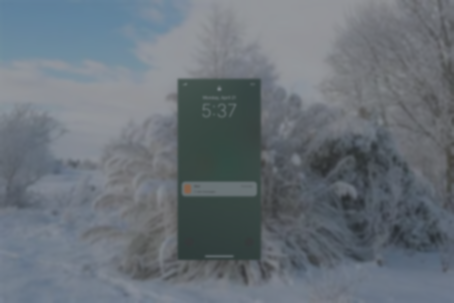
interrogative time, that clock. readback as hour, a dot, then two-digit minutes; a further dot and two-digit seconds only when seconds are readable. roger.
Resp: 5.37
